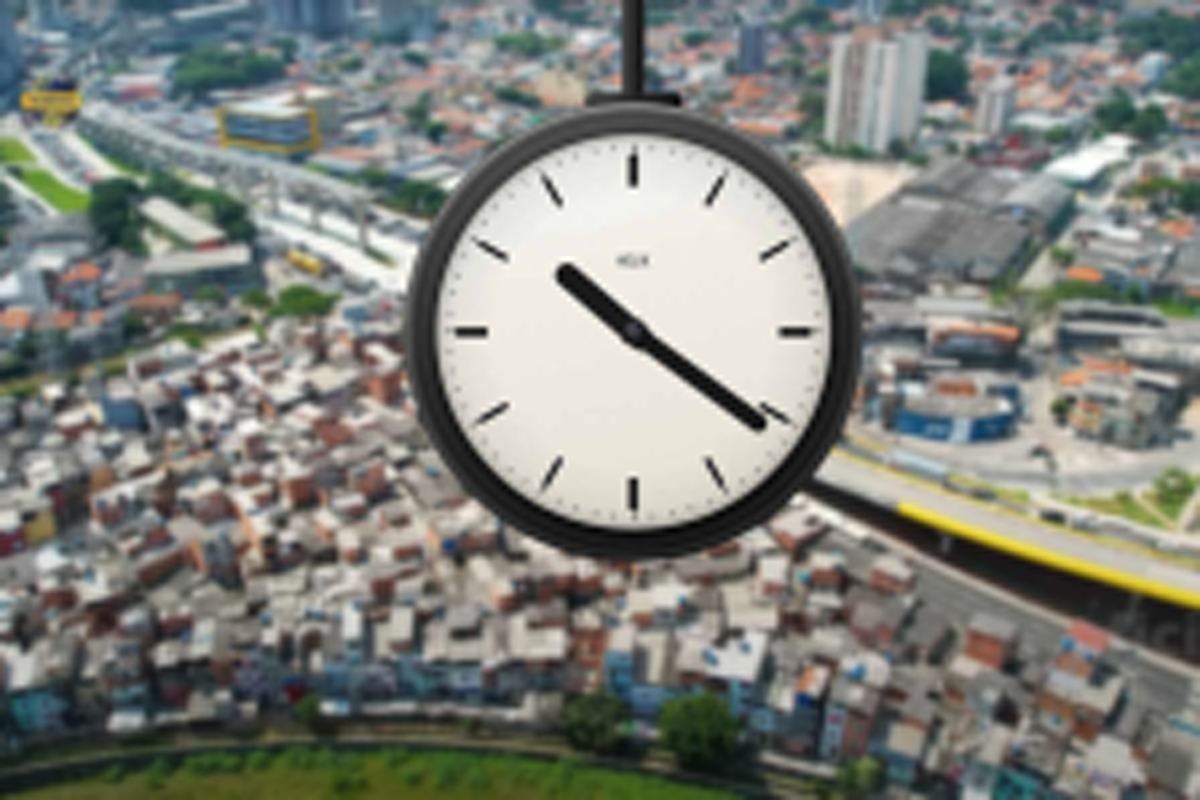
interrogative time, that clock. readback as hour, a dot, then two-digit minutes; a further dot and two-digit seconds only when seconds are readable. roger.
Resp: 10.21
